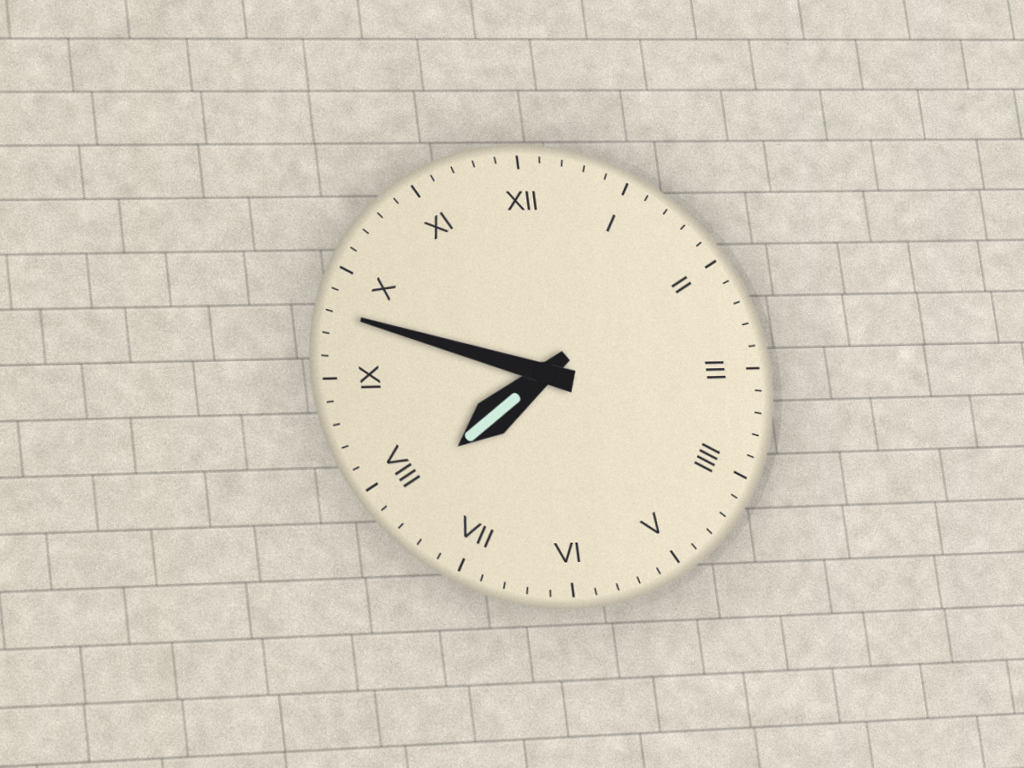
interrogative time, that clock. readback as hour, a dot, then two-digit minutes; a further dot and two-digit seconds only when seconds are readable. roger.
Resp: 7.48
